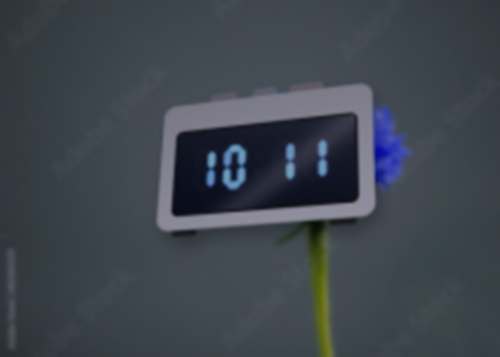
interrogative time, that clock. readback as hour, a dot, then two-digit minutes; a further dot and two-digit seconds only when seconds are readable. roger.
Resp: 10.11
